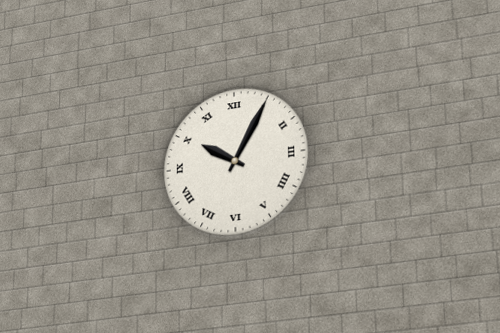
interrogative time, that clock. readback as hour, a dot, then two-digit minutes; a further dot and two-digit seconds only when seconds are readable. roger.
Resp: 10.05
